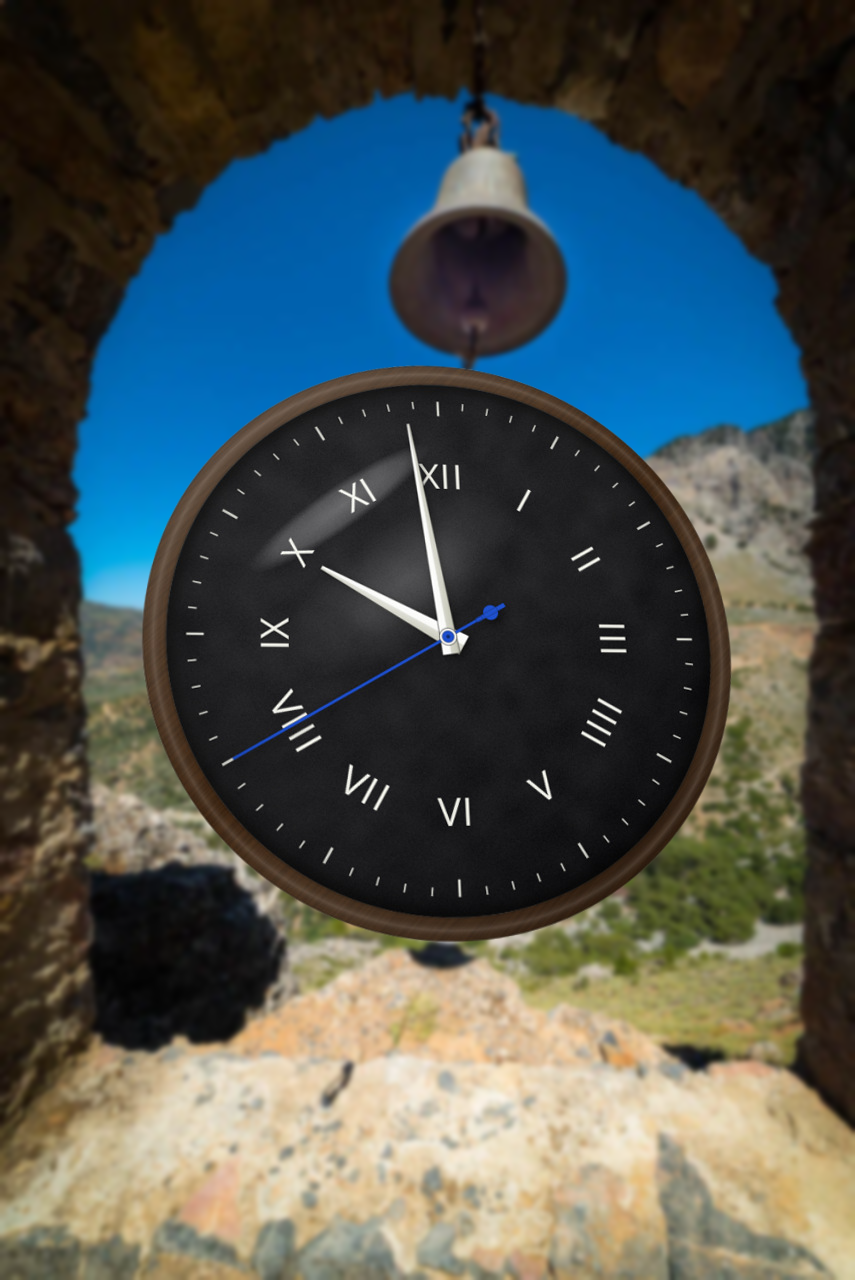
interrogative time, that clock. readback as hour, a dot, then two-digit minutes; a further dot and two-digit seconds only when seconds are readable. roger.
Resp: 9.58.40
